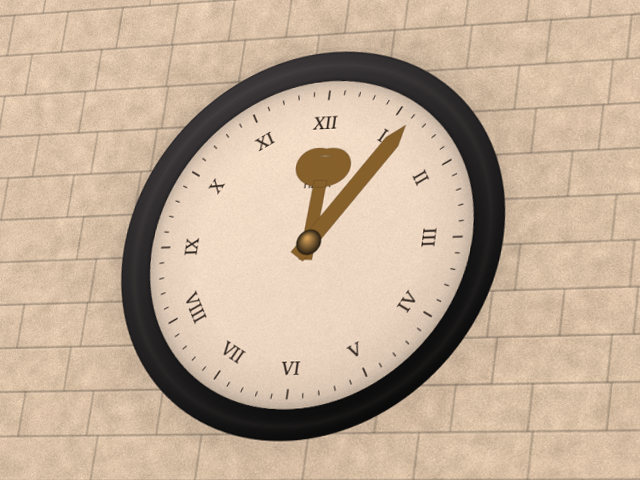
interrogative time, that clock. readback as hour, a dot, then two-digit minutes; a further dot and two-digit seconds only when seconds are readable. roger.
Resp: 12.06
